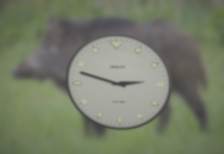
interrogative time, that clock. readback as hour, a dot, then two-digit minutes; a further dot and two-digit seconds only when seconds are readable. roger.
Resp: 2.48
